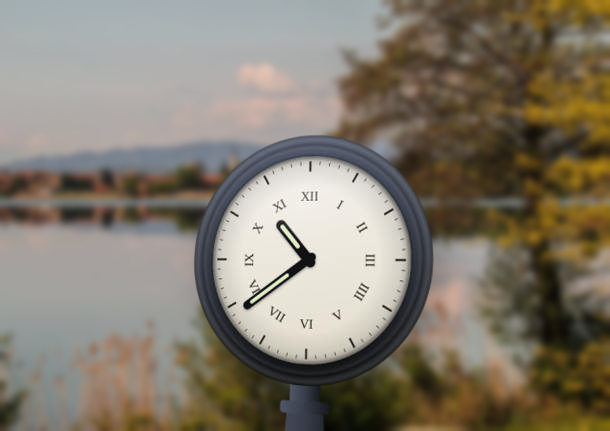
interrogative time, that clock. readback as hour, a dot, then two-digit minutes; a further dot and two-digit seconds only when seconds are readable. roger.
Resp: 10.39
